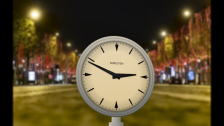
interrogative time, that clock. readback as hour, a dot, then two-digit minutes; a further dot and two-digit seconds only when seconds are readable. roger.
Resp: 2.49
